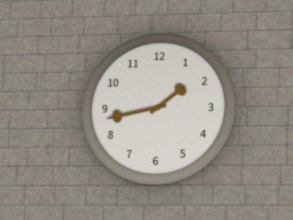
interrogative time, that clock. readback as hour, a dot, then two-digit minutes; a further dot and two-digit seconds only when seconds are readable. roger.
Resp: 1.43
